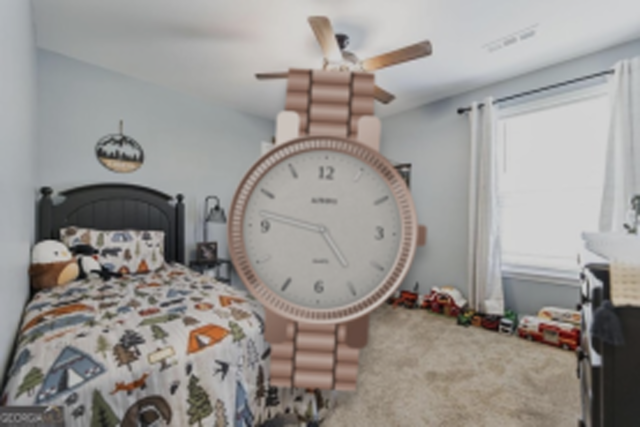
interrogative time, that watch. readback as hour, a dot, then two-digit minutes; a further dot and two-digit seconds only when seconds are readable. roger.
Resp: 4.47
